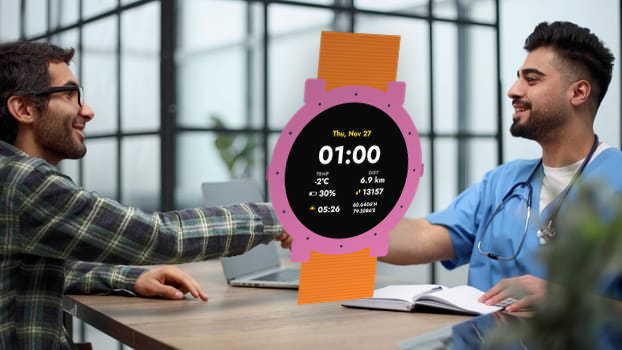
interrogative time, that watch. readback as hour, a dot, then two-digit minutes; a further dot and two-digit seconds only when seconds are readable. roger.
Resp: 1.00
